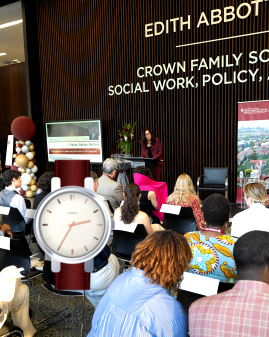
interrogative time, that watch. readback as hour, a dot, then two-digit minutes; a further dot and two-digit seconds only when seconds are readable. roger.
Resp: 2.35
